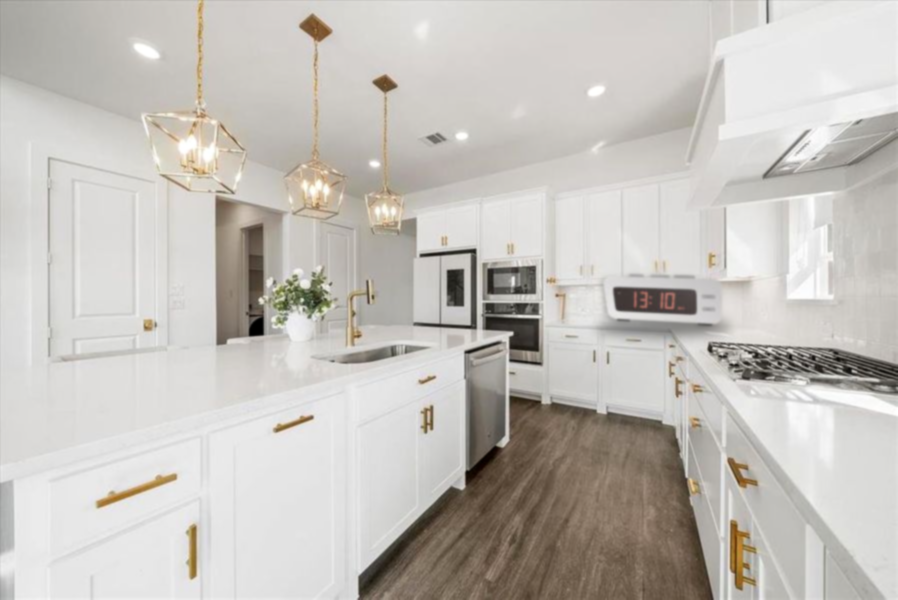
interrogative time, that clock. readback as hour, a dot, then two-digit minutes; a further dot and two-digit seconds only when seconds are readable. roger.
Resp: 13.10
